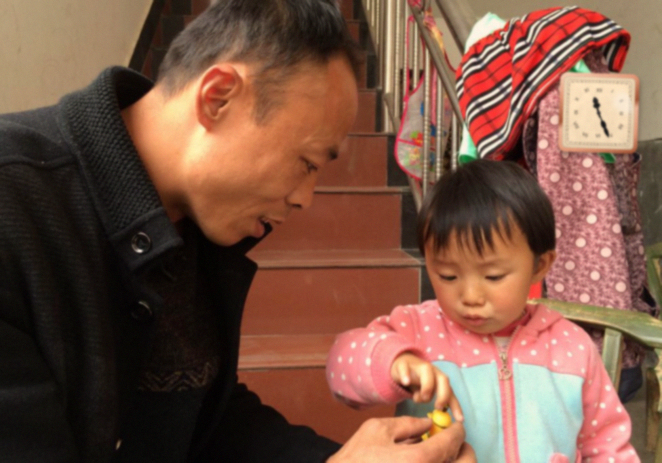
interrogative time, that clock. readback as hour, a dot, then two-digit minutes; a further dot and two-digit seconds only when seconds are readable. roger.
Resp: 11.26
